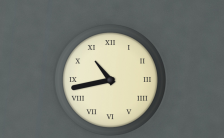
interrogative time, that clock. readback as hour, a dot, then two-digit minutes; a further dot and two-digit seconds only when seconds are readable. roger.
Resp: 10.43
